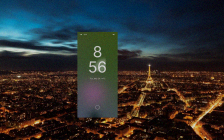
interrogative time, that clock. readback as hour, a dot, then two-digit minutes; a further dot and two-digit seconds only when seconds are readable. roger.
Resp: 8.56
